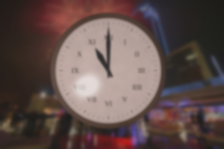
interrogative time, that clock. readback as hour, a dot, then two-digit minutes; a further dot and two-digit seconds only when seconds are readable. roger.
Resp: 11.00
